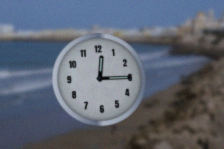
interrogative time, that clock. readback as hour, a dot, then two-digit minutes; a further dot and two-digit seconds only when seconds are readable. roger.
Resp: 12.15
